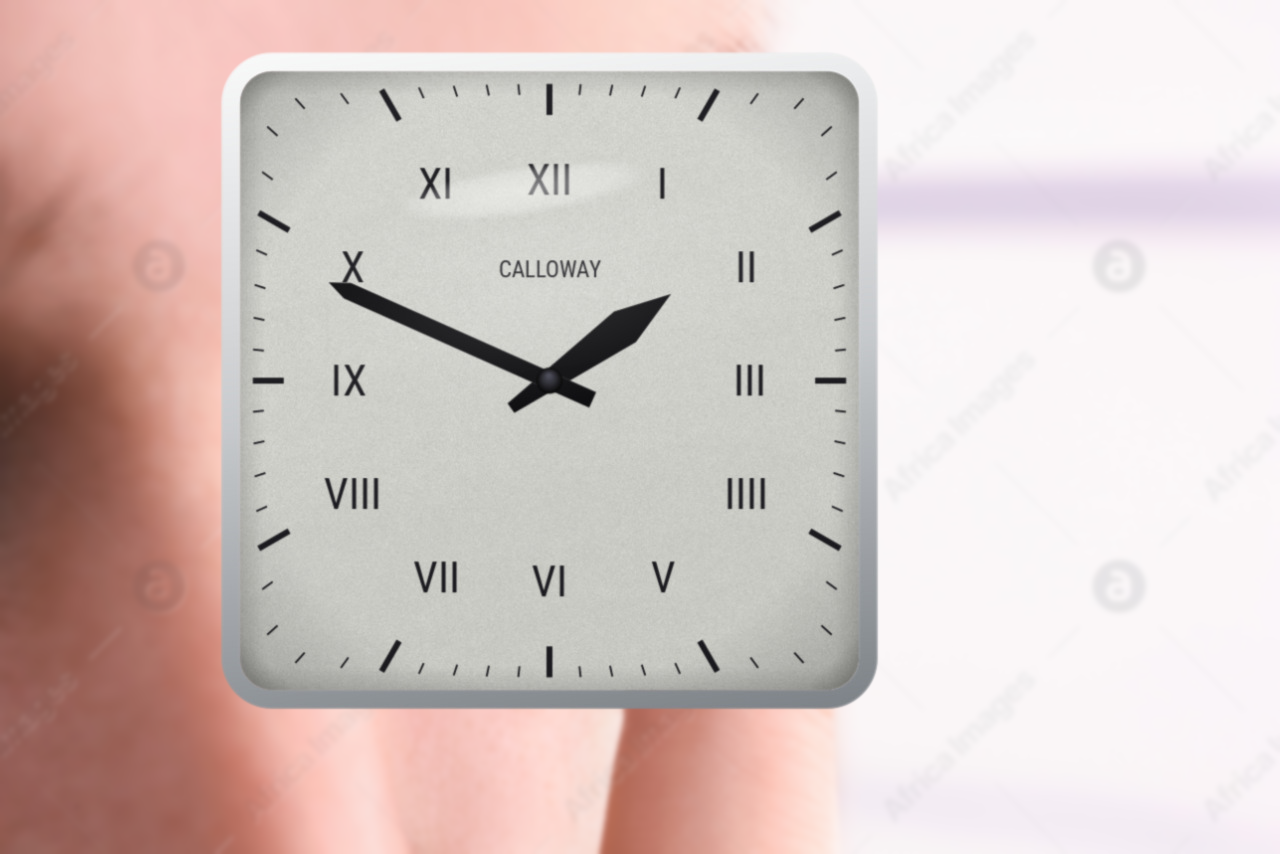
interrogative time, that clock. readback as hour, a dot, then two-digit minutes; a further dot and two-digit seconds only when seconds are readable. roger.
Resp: 1.49
